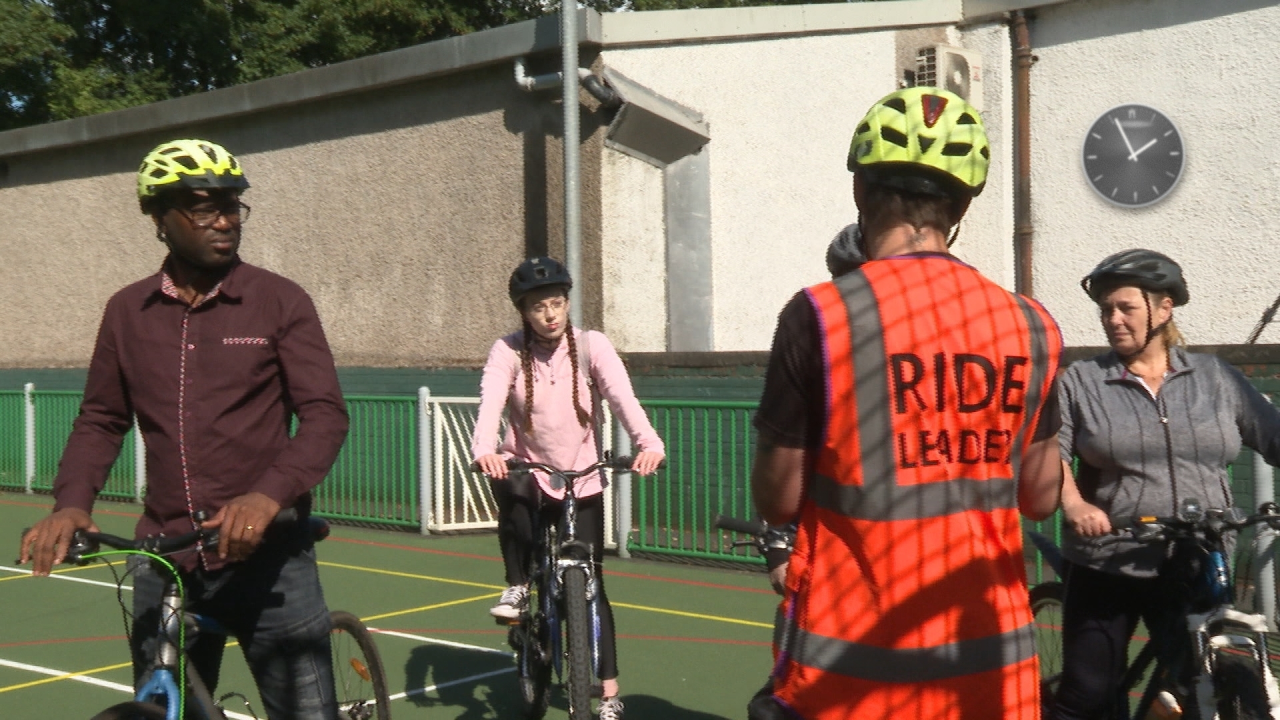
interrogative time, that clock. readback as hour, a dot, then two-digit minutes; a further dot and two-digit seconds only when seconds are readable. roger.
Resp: 1.56
